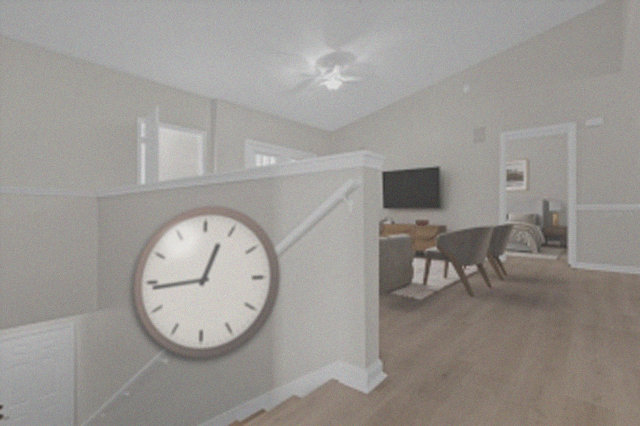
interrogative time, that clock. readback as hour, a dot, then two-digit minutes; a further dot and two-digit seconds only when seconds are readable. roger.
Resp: 12.44
